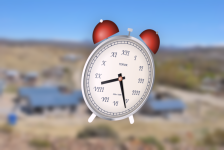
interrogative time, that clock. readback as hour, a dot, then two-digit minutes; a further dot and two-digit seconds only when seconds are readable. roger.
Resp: 8.26
